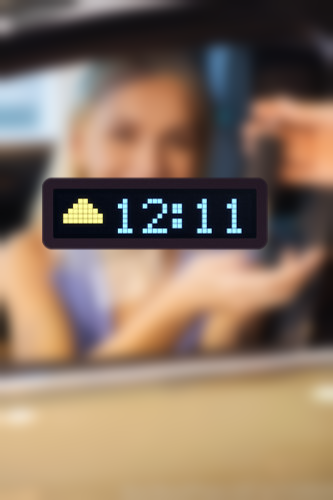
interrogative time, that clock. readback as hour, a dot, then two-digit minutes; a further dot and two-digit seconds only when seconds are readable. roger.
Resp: 12.11
